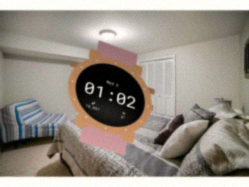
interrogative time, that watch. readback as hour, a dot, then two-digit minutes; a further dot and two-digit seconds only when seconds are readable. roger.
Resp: 1.02
